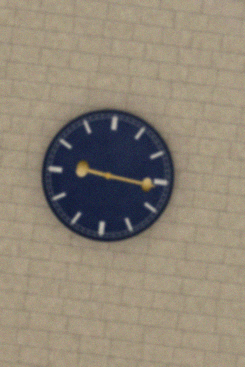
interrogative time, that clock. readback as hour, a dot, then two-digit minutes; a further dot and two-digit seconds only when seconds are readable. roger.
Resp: 9.16
